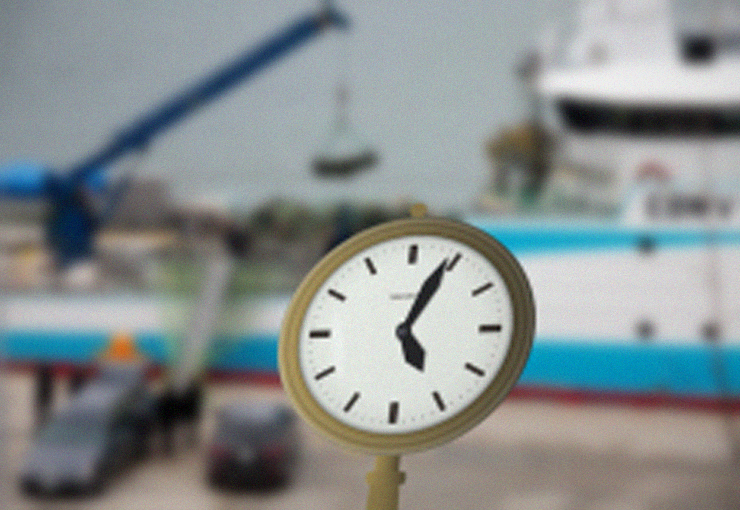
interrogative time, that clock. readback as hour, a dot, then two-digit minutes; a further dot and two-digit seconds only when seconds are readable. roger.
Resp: 5.04
